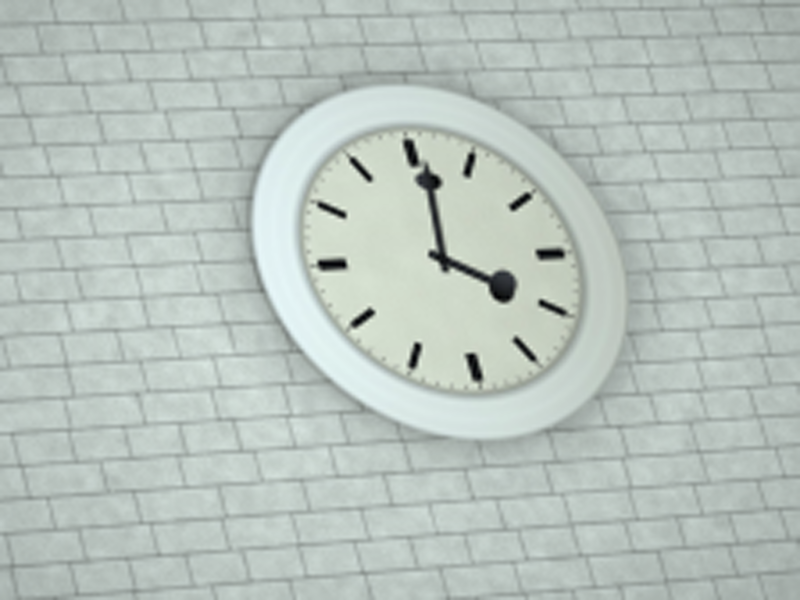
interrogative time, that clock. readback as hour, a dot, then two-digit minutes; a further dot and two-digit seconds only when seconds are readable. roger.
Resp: 4.01
